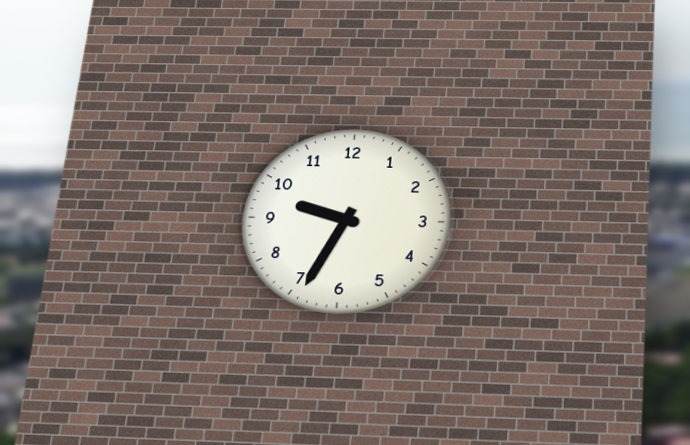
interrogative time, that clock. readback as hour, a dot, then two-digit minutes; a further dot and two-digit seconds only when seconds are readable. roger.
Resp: 9.34
